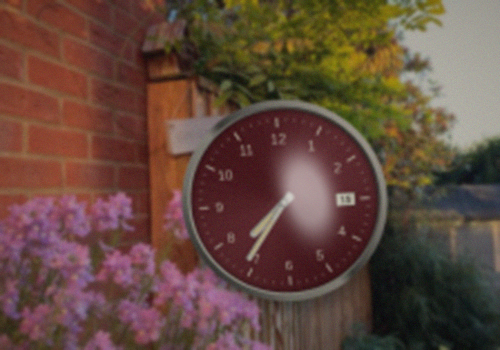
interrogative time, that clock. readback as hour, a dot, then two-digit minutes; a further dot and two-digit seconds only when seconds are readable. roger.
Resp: 7.36
